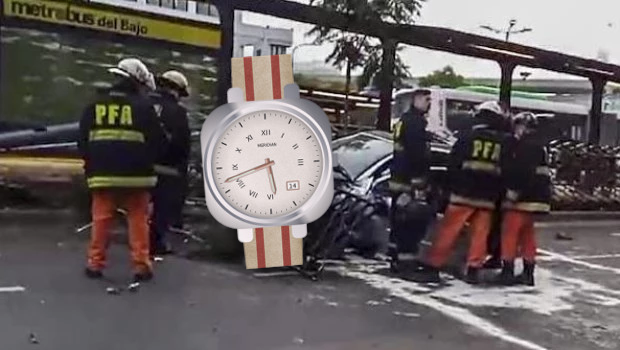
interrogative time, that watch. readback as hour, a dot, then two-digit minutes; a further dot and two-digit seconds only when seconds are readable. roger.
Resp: 5.42
